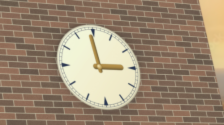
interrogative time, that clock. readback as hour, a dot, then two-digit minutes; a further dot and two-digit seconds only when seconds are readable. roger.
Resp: 2.59
